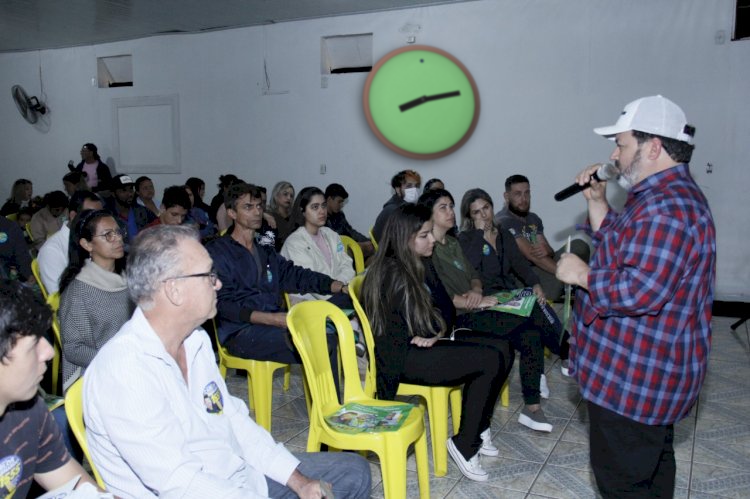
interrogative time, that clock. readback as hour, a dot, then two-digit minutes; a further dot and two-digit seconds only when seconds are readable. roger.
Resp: 8.13
